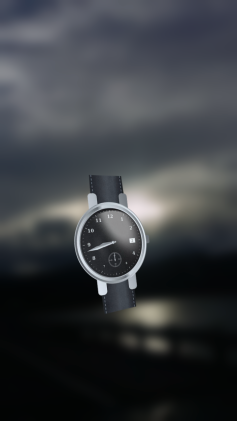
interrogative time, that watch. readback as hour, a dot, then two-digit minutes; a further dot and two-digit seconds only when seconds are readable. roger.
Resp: 8.43
